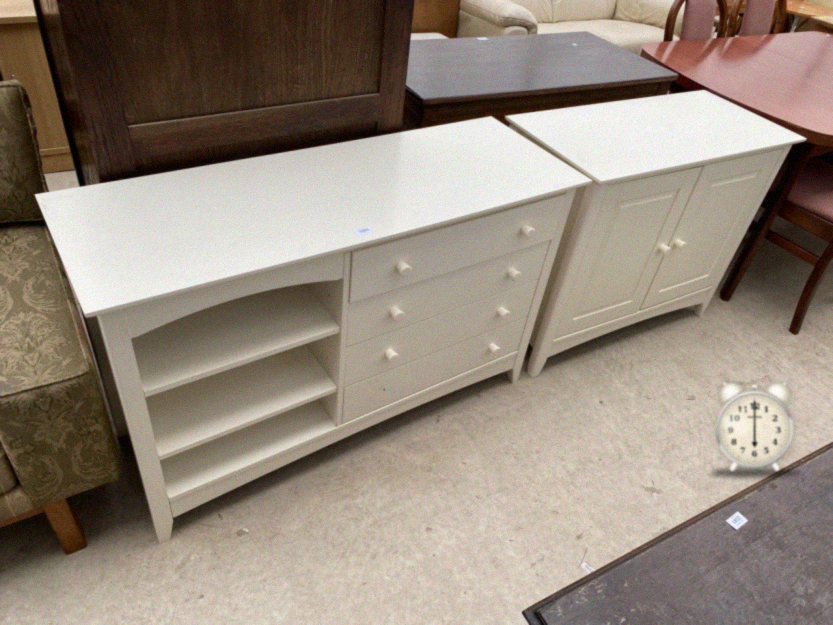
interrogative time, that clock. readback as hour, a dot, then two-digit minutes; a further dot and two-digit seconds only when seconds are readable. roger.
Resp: 6.00
